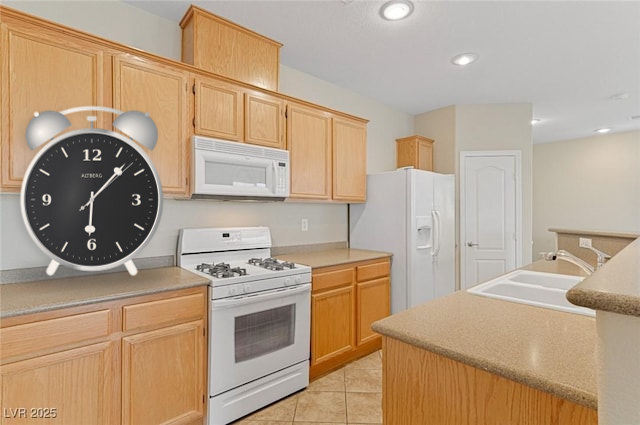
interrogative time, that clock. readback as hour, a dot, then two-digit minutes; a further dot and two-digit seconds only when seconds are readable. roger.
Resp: 6.07.08
